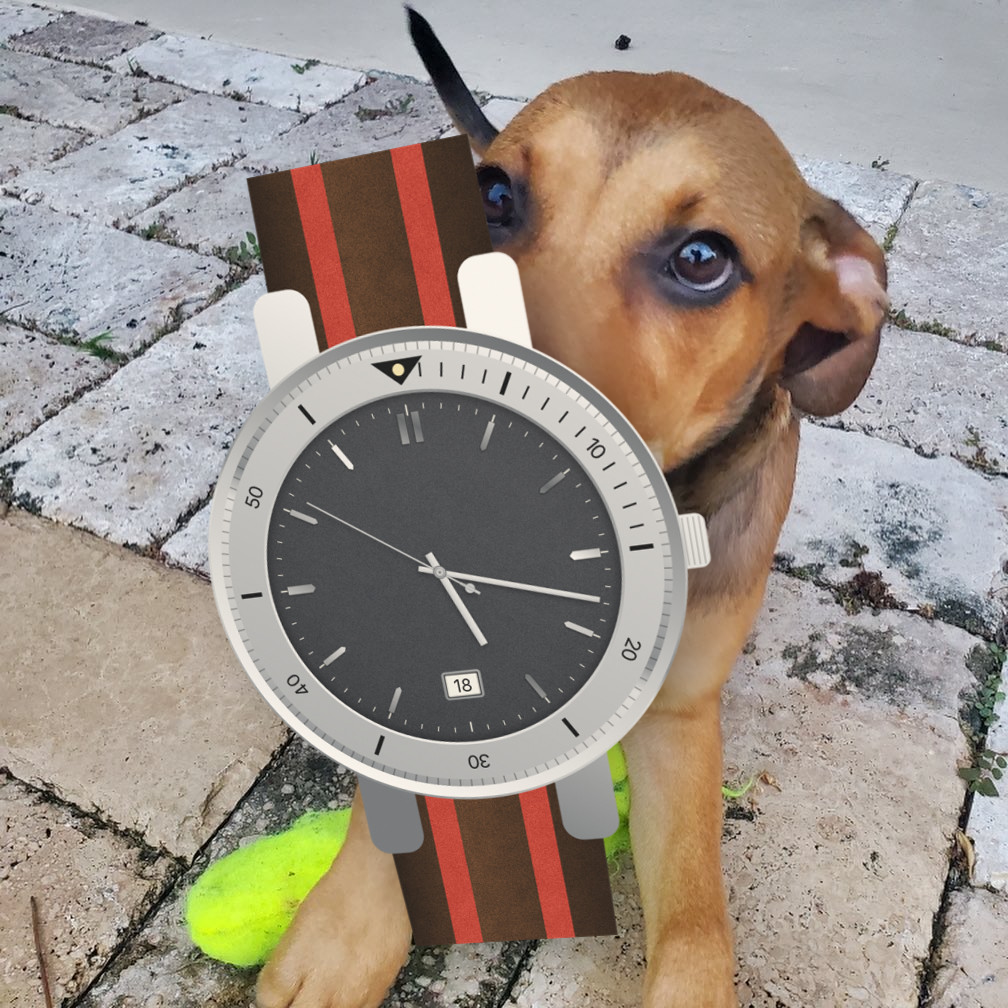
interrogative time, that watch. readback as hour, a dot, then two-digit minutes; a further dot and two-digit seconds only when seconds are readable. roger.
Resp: 5.17.51
